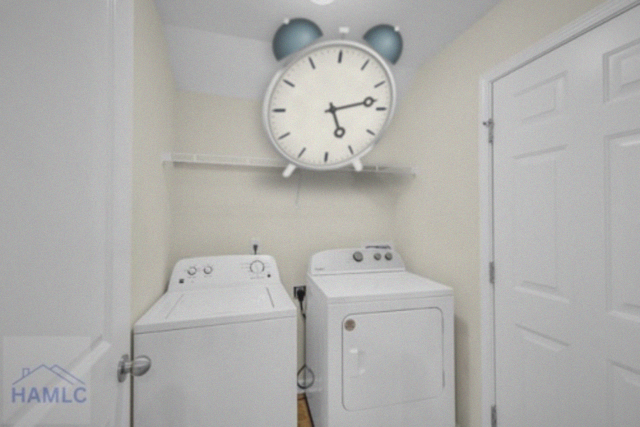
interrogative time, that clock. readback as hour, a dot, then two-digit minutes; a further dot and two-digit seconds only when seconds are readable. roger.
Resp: 5.13
